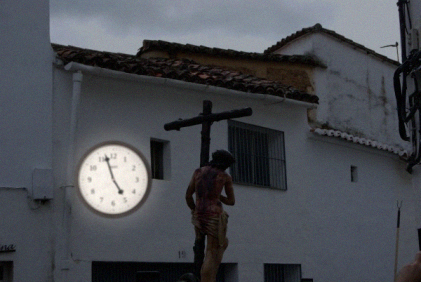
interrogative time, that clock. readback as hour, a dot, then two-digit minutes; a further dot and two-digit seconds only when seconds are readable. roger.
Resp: 4.57
